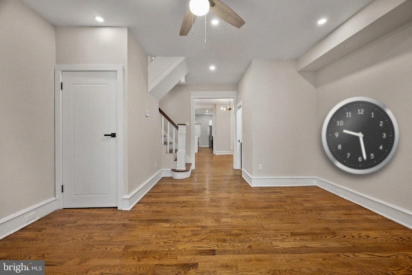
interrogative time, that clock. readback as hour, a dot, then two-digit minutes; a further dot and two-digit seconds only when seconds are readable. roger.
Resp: 9.28
